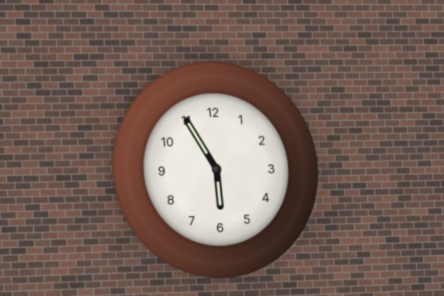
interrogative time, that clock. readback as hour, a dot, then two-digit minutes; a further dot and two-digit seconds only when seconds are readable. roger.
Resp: 5.55
